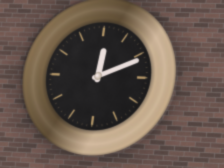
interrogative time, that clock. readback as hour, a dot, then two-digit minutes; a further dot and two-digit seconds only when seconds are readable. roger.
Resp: 12.11
